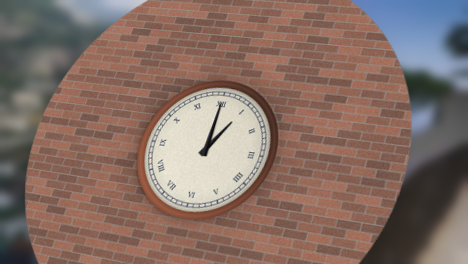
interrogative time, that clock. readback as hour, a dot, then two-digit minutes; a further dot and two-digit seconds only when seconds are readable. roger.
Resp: 1.00
